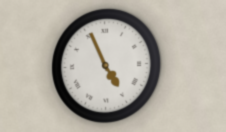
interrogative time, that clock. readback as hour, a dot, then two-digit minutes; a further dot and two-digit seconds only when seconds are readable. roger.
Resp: 4.56
